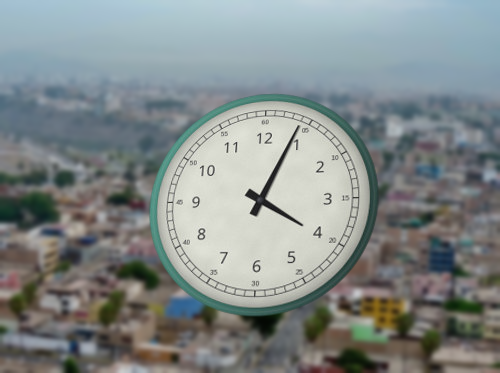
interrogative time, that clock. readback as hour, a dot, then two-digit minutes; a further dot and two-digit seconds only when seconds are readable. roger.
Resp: 4.04
